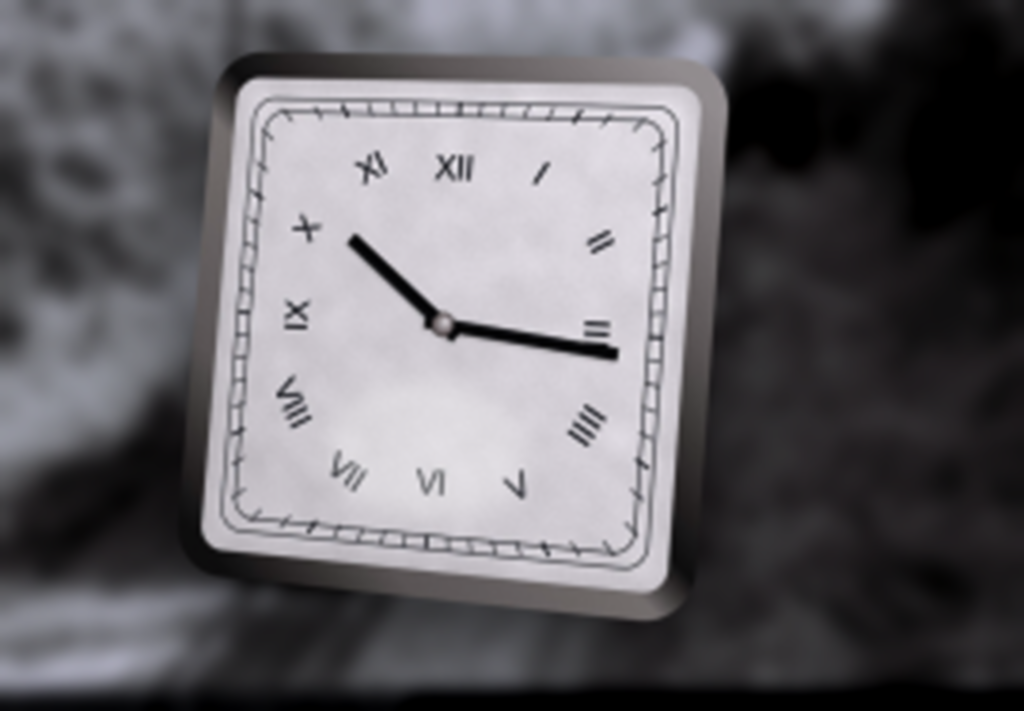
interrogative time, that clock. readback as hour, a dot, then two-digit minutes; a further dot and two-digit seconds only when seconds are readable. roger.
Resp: 10.16
